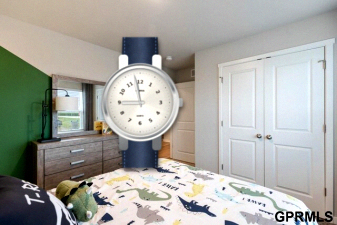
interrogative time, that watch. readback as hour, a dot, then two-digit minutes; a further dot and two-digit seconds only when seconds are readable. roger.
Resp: 8.58
